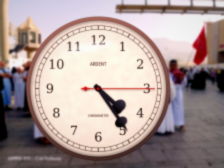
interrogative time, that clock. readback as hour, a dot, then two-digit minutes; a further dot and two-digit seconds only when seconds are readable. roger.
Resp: 4.24.15
